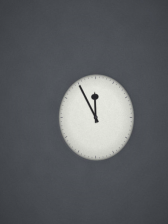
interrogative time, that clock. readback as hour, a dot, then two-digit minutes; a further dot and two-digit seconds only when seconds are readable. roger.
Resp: 11.55
